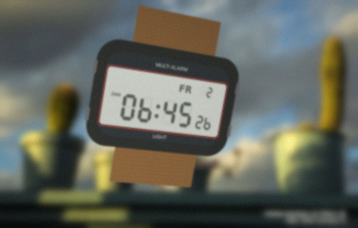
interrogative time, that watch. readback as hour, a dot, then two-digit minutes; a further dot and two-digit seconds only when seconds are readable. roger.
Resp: 6.45.26
